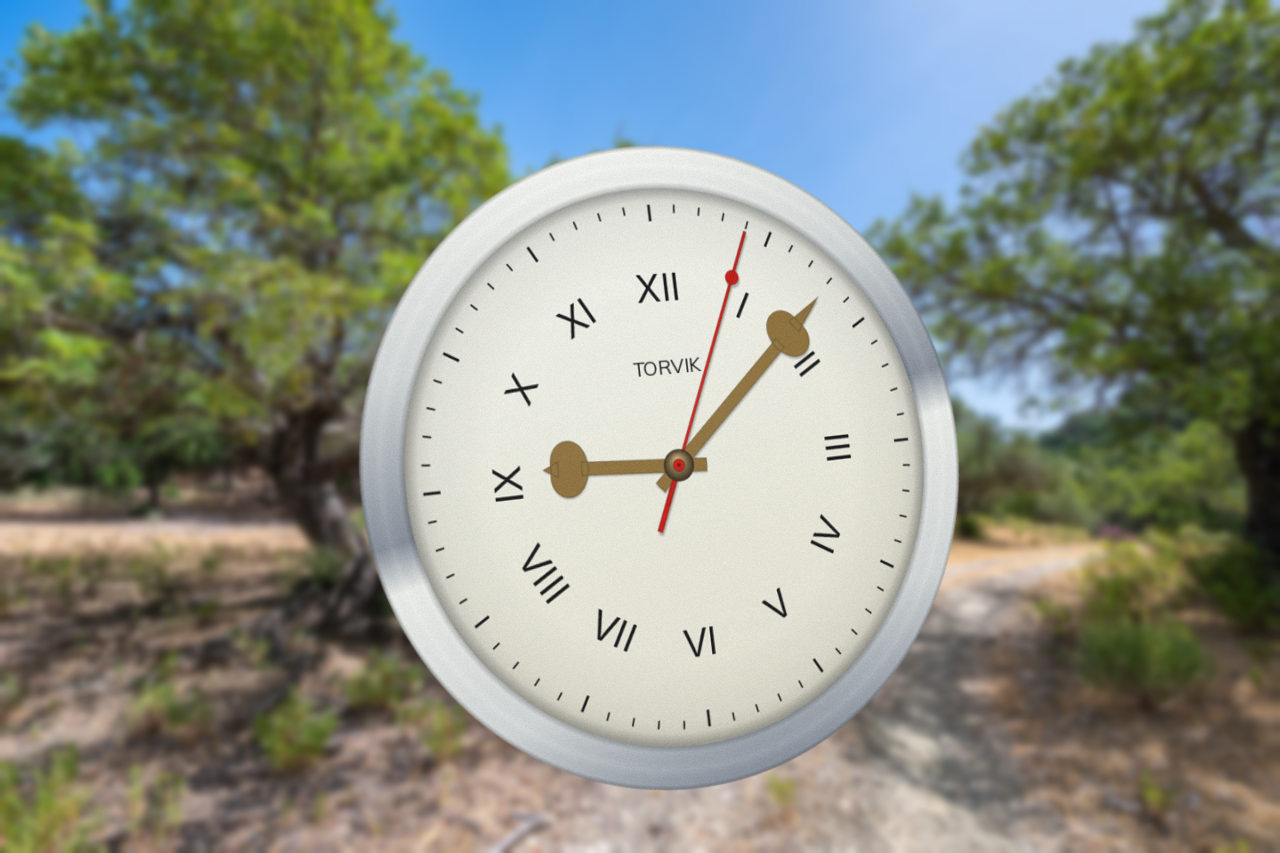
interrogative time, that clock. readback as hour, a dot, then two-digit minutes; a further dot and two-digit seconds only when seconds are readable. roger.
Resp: 9.08.04
